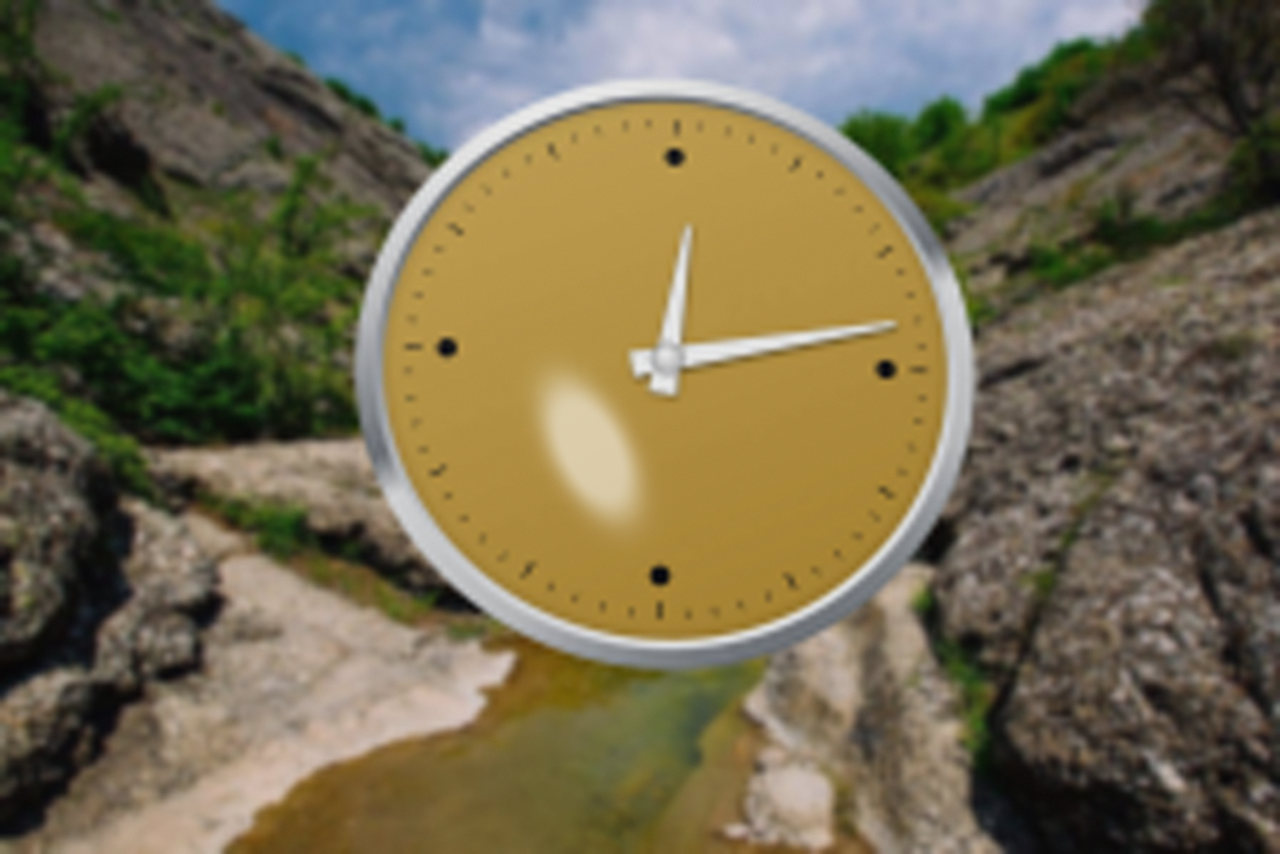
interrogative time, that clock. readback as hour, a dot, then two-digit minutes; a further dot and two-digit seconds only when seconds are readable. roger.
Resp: 12.13
